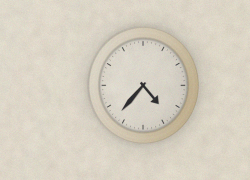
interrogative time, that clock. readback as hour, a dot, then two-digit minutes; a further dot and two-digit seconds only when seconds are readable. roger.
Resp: 4.37
